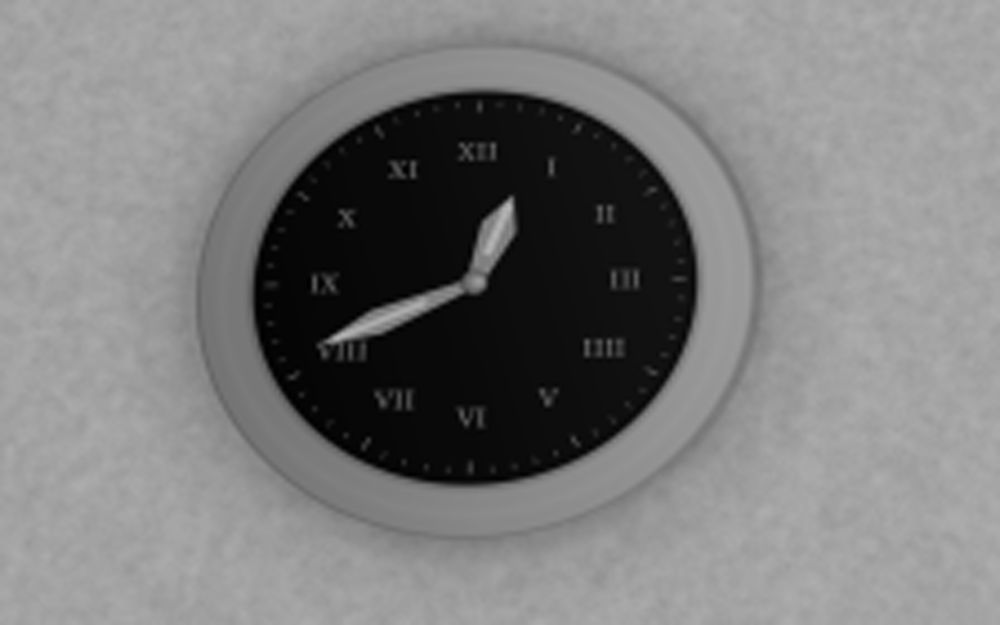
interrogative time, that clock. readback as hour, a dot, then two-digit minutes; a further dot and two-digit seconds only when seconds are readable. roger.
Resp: 12.41
